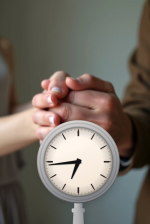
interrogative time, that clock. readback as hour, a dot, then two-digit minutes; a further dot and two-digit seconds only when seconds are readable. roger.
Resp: 6.44
